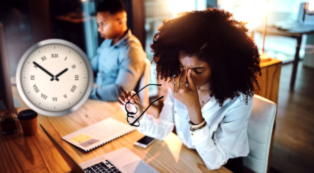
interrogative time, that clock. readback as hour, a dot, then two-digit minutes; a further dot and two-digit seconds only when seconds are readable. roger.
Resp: 1.51
